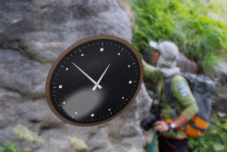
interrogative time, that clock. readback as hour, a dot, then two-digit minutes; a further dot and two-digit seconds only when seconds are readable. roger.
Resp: 12.52
